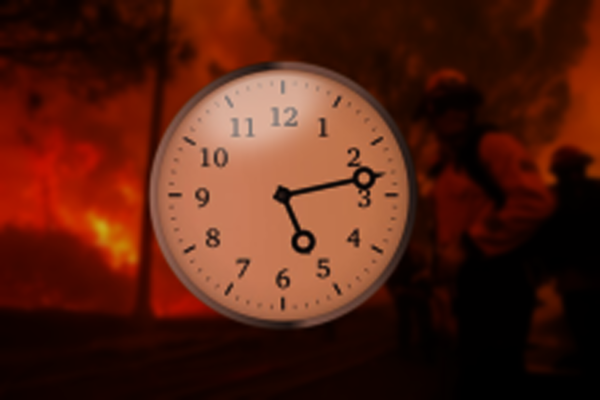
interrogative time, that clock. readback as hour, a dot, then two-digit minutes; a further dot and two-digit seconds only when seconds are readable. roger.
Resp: 5.13
